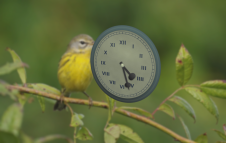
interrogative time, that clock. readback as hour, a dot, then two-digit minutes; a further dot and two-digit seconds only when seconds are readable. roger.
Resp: 4.27
